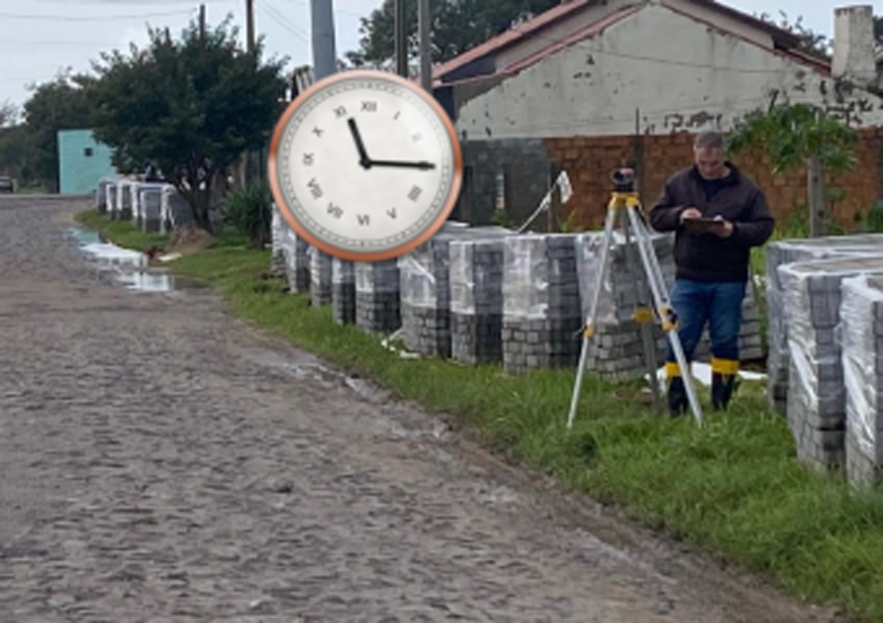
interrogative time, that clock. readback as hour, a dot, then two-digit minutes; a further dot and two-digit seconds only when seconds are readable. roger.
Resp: 11.15
